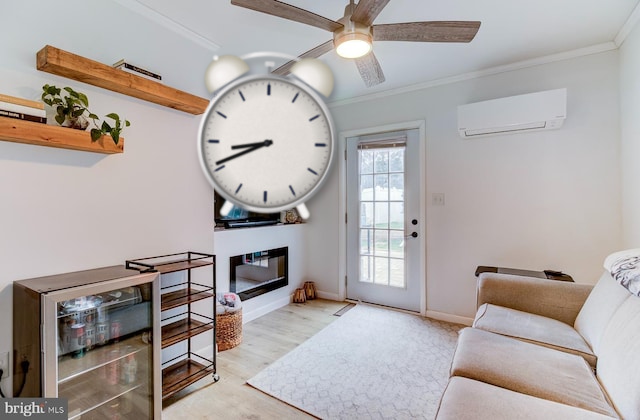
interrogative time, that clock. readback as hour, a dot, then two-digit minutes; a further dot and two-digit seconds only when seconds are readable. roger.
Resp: 8.41
